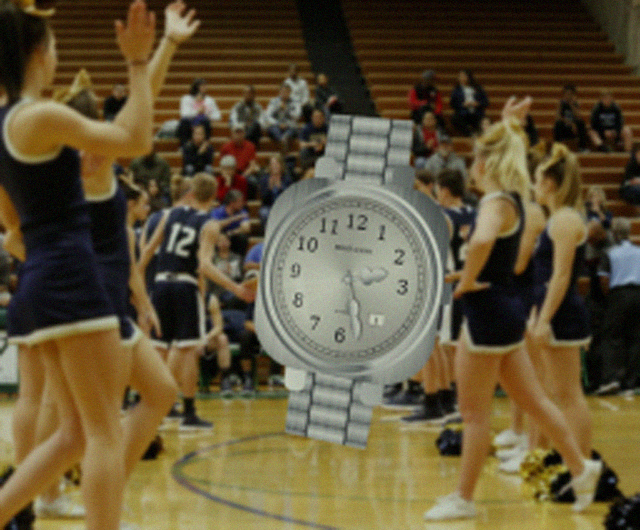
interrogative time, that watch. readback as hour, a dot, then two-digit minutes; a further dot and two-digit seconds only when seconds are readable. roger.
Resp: 2.27
